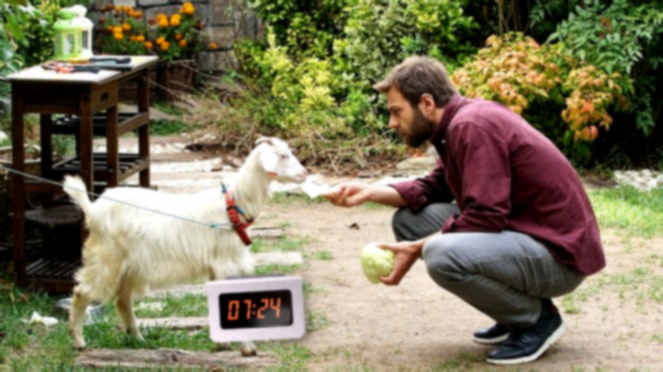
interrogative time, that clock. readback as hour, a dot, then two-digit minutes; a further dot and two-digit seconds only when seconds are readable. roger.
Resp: 7.24
